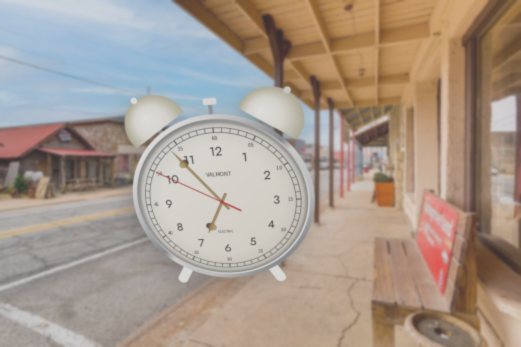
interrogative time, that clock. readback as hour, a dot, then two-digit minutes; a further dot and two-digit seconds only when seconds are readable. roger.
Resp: 6.53.50
